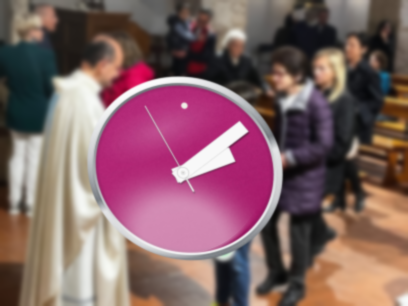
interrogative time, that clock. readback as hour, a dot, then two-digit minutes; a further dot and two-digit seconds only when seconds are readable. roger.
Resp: 2.07.55
